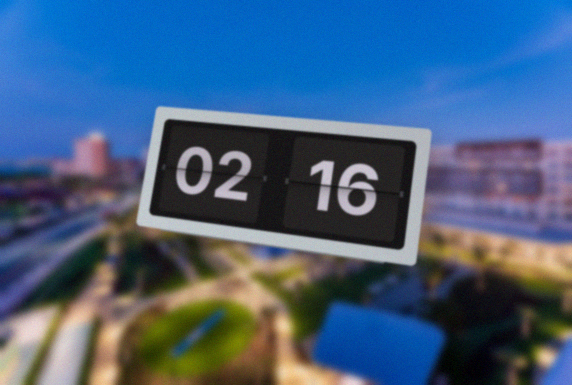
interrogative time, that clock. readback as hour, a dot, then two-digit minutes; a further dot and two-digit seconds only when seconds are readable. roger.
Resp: 2.16
